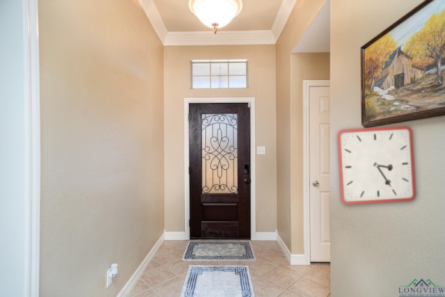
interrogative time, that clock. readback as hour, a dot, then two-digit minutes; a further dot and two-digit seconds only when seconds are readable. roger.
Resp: 3.25
